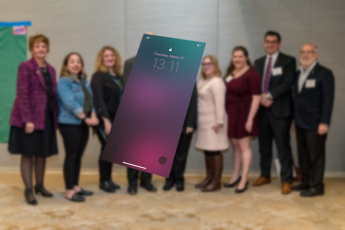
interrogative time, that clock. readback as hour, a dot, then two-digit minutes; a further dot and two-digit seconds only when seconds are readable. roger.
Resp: 13.11
